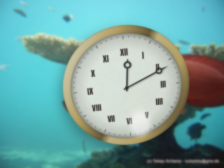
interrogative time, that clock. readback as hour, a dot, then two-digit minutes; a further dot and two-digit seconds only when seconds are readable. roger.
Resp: 12.11
